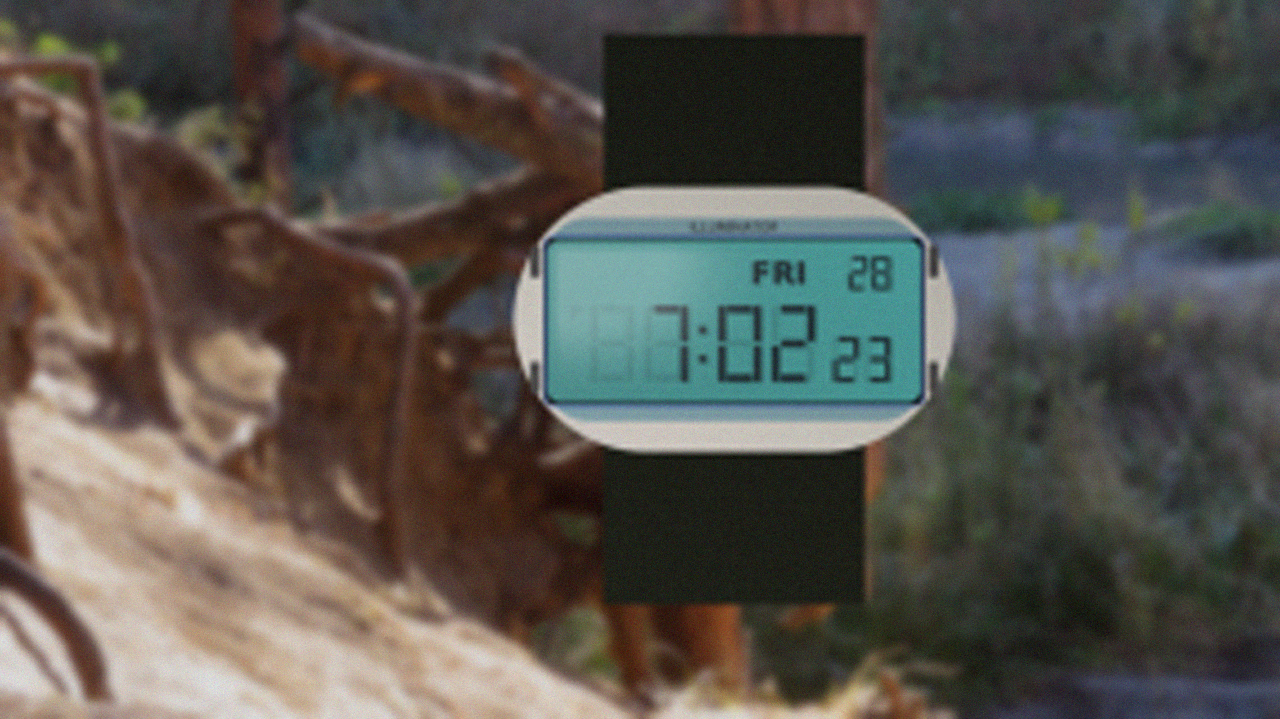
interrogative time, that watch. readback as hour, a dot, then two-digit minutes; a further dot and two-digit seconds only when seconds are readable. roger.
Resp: 7.02.23
